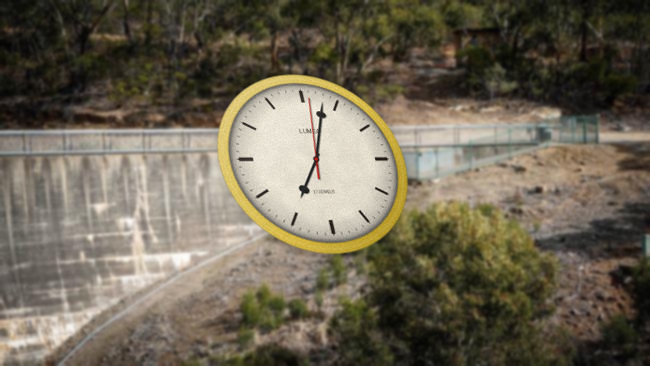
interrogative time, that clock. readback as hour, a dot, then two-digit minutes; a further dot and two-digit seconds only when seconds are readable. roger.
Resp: 7.03.01
